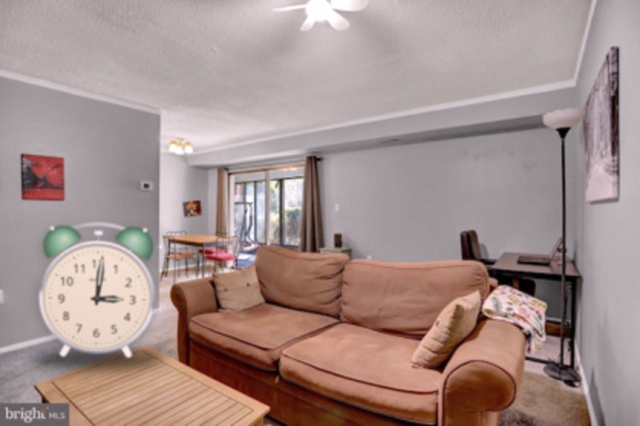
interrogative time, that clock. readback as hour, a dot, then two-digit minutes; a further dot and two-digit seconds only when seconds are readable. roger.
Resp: 3.01
